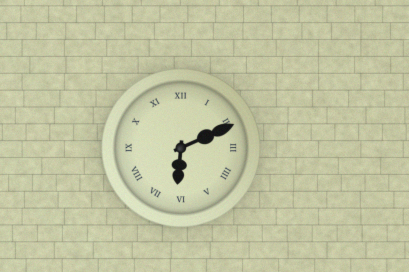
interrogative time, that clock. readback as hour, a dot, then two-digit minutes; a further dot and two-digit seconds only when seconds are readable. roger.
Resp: 6.11
